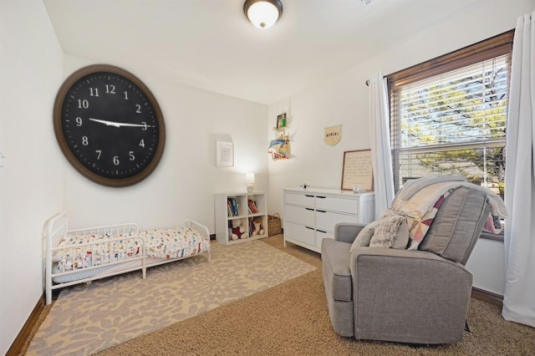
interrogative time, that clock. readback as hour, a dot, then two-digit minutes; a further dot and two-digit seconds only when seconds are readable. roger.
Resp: 9.15
